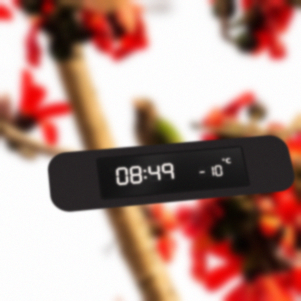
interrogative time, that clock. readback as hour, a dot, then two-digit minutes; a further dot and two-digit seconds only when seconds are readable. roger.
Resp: 8.49
